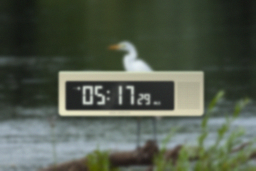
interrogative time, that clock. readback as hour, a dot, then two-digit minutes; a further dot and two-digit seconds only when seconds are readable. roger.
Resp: 5.17
